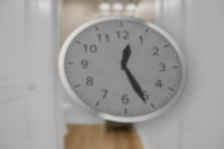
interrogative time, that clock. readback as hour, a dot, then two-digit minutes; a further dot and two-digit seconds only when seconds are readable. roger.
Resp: 12.26
